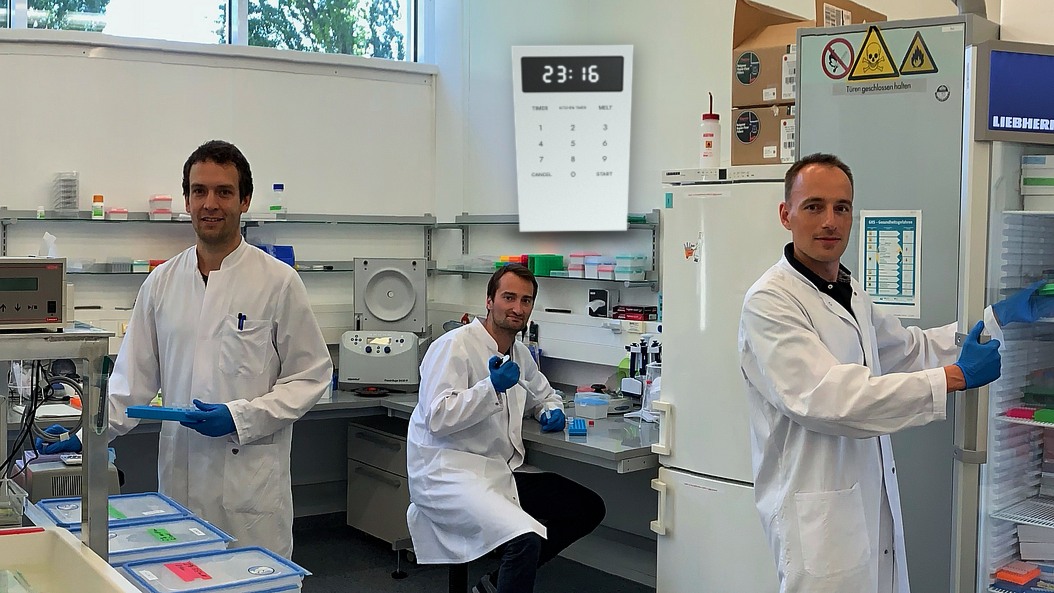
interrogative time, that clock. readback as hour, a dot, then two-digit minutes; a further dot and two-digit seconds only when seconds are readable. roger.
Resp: 23.16
